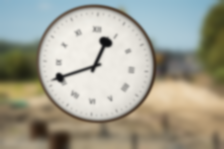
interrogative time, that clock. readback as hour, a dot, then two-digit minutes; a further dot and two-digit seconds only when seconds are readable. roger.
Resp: 12.41
